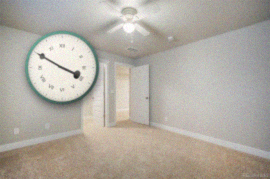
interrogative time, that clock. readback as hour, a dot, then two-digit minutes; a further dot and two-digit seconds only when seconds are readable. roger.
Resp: 3.50
